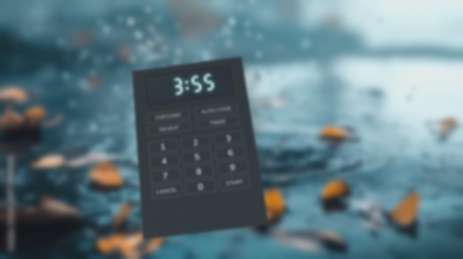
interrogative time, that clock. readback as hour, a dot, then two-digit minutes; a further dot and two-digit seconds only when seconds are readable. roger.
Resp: 3.55
